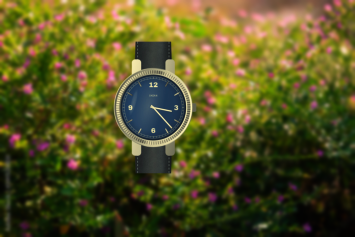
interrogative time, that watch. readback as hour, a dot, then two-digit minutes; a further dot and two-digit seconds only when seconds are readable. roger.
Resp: 3.23
